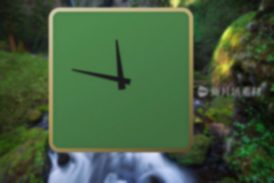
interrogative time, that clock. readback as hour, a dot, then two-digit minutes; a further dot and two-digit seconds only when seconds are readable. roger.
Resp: 11.47
